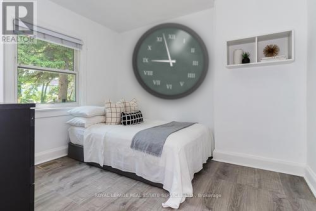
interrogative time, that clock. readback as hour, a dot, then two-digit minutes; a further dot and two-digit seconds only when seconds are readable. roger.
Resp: 8.57
